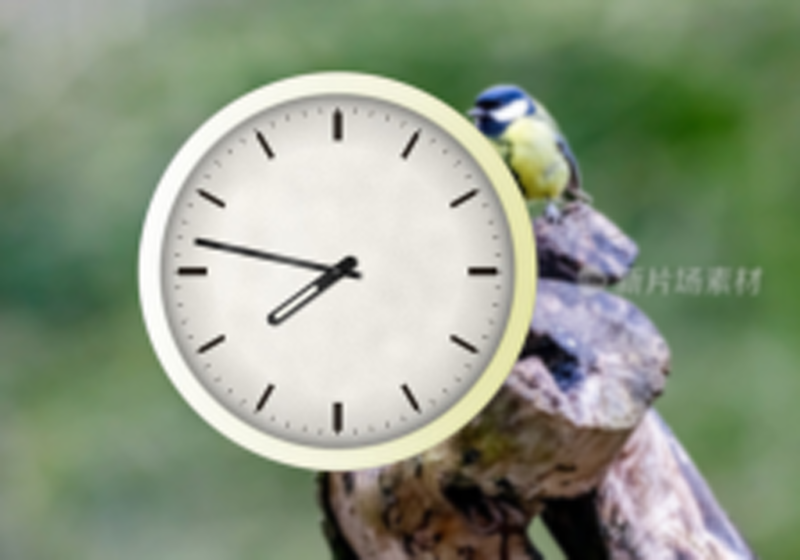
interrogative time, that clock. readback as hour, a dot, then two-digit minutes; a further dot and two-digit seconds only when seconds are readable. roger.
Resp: 7.47
